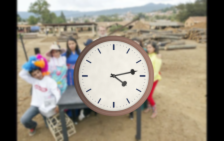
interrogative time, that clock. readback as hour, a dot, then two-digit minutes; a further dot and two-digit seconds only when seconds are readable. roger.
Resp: 4.13
